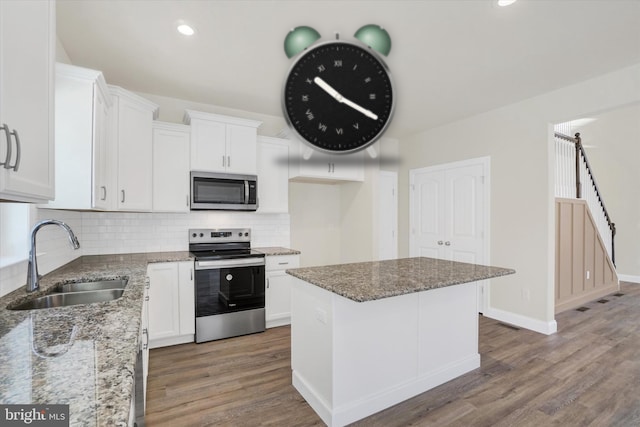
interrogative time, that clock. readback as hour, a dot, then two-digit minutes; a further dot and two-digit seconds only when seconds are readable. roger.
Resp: 10.20
